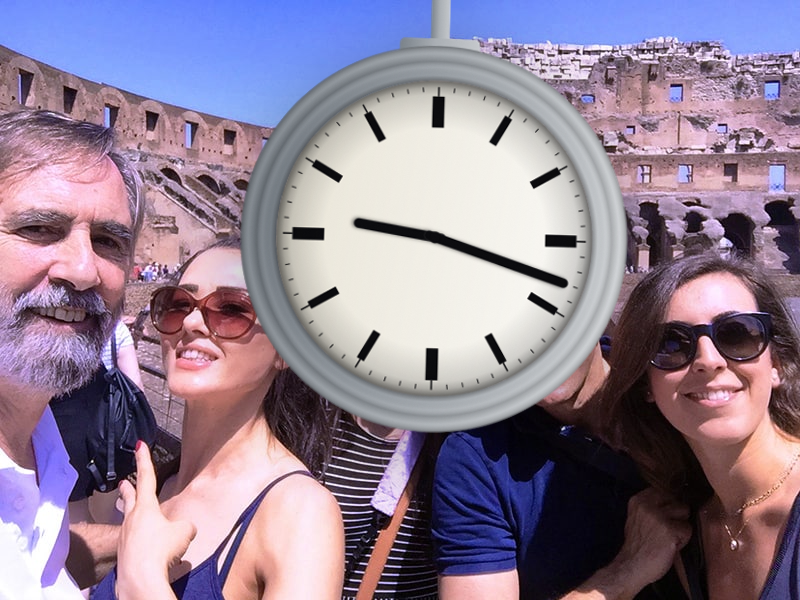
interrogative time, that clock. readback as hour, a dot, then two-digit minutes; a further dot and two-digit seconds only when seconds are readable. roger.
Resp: 9.18
